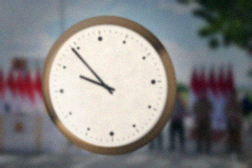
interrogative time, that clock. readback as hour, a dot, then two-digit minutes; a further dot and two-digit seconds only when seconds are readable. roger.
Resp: 9.54
